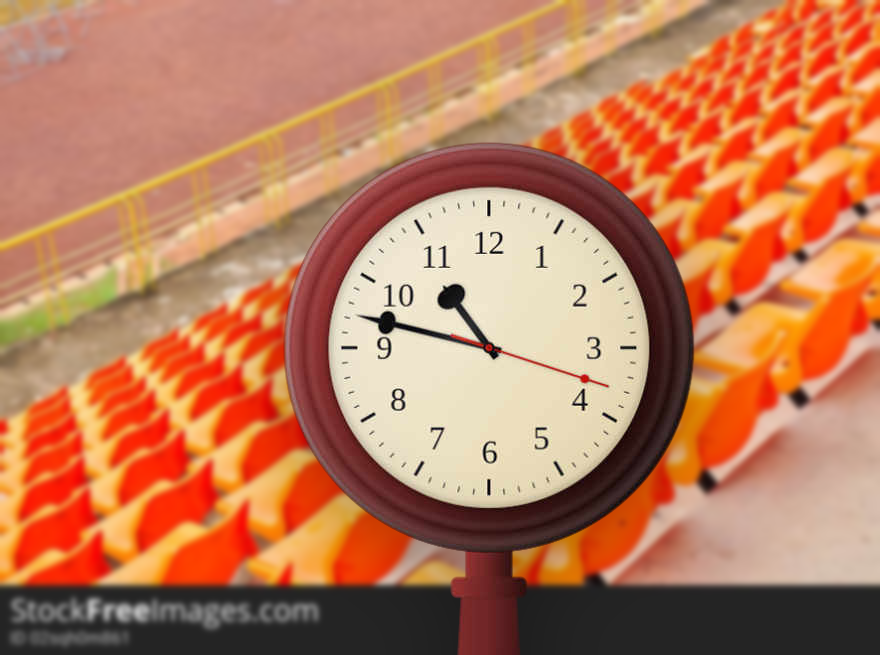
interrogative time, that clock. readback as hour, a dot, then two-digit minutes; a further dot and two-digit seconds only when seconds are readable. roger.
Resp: 10.47.18
